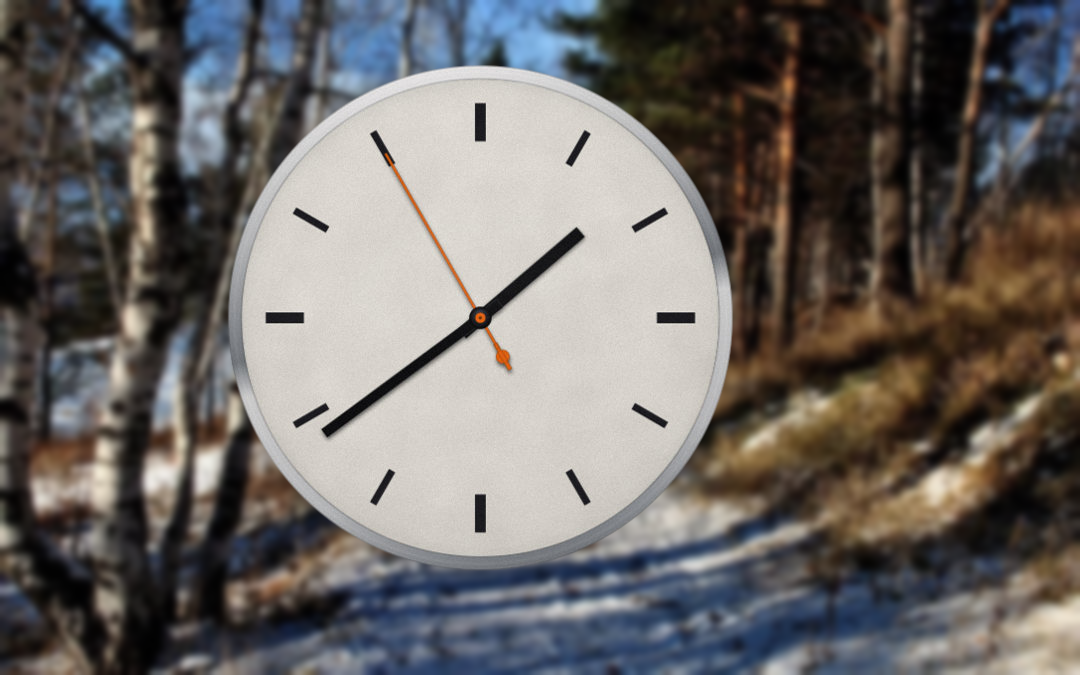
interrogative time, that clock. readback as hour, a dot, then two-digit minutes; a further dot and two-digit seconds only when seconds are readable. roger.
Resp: 1.38.55
